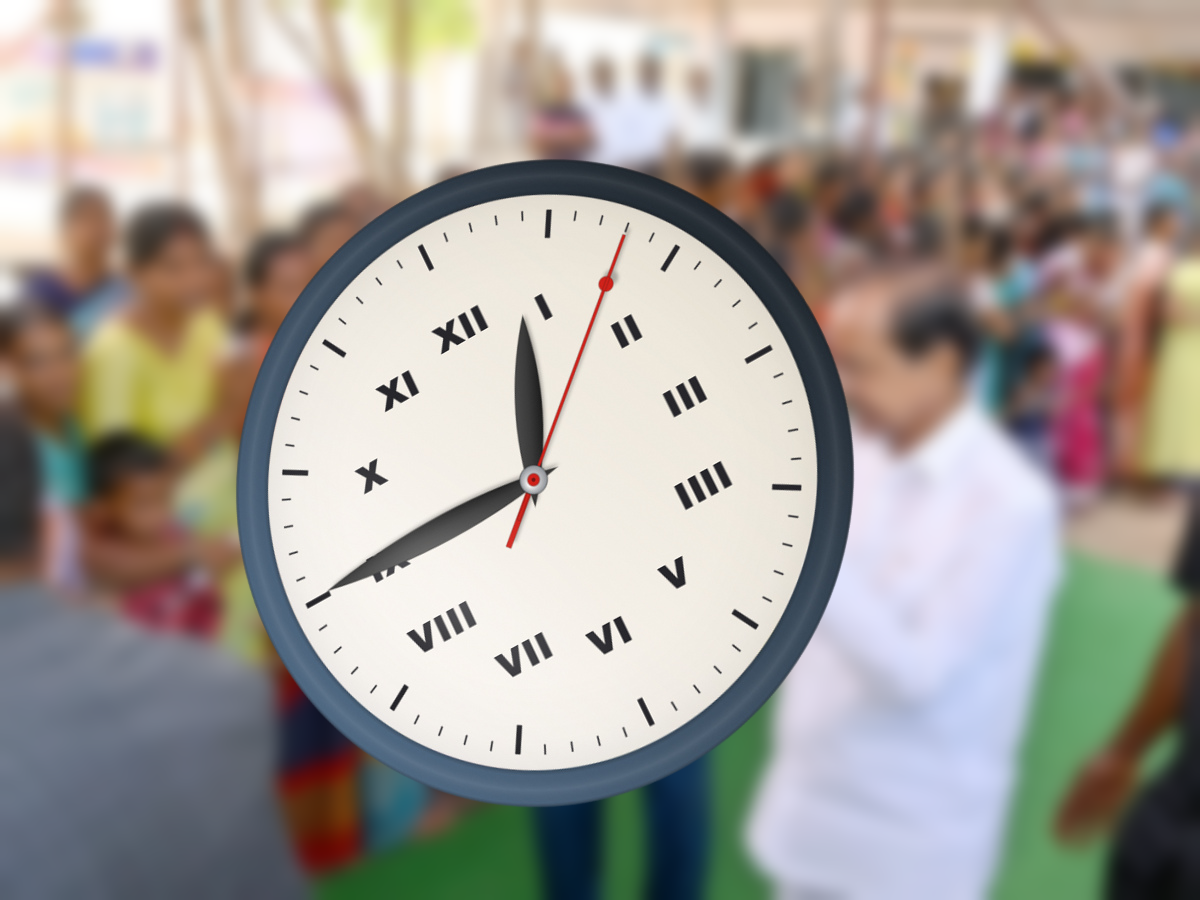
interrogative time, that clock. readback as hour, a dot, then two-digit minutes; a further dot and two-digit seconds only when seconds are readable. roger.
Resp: 12.45.08
